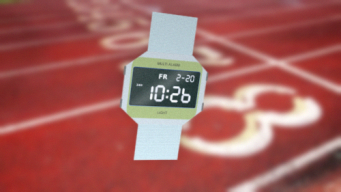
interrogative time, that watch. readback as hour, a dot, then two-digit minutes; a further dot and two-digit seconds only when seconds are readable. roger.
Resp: 10.26
